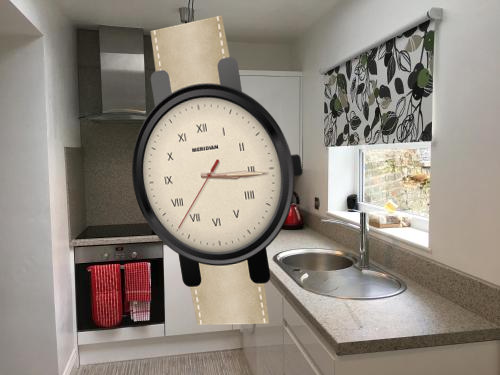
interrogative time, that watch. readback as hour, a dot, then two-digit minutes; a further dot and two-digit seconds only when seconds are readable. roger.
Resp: 3.15.37
